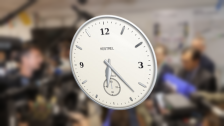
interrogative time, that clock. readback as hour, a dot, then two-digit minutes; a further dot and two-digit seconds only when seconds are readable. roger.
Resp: 6.23
